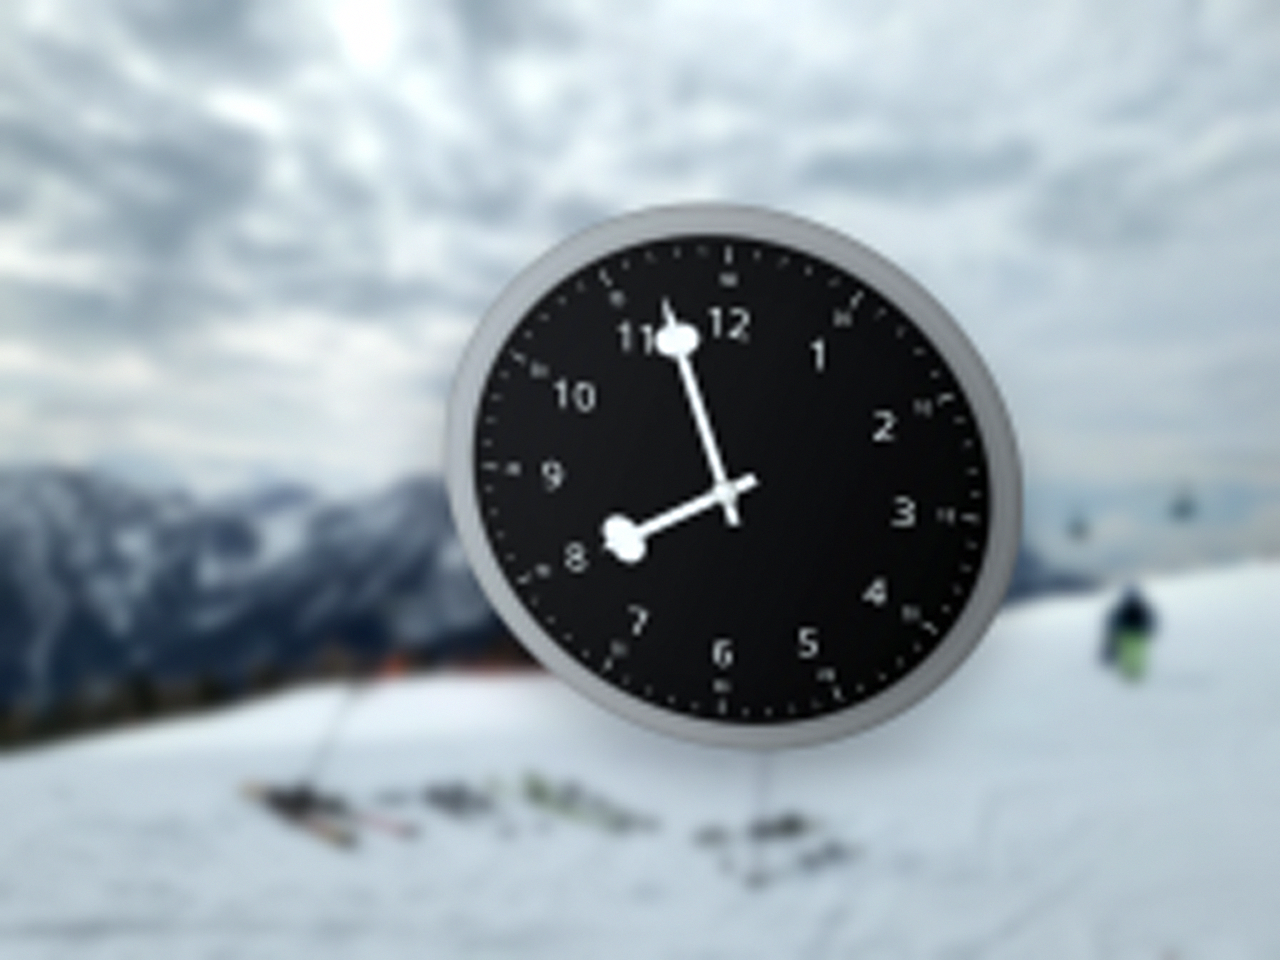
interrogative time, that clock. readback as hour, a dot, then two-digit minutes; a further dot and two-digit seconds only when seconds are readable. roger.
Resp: 7.57
